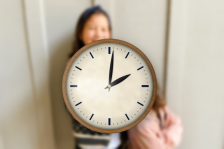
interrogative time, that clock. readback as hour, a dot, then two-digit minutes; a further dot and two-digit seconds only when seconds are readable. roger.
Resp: 2.01
